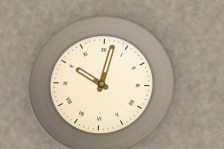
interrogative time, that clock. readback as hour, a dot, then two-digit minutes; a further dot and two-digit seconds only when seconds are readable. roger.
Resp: 10.02
